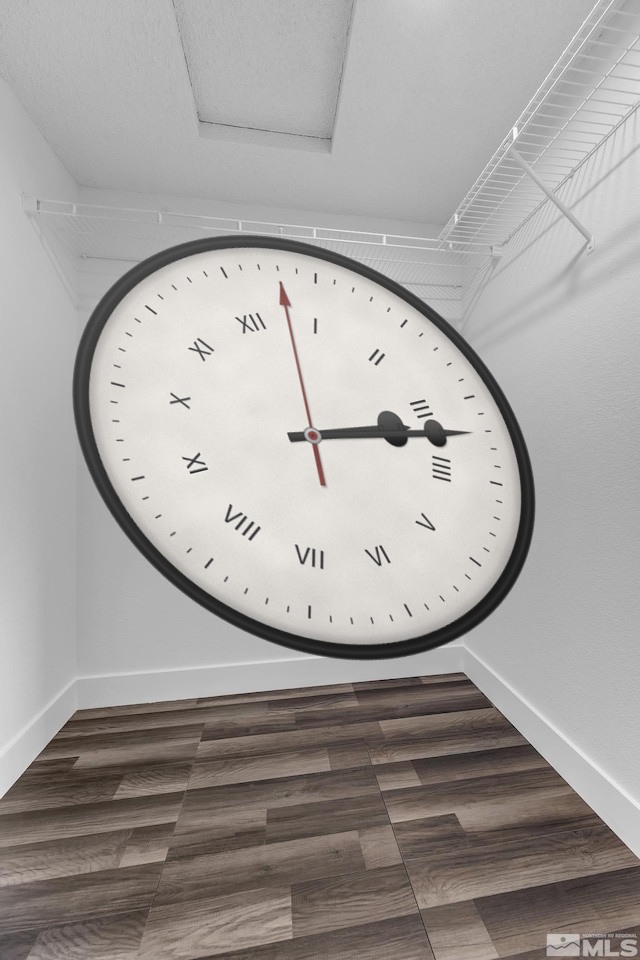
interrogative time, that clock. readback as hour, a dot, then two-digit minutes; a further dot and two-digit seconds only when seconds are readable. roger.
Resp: 3.17.03
